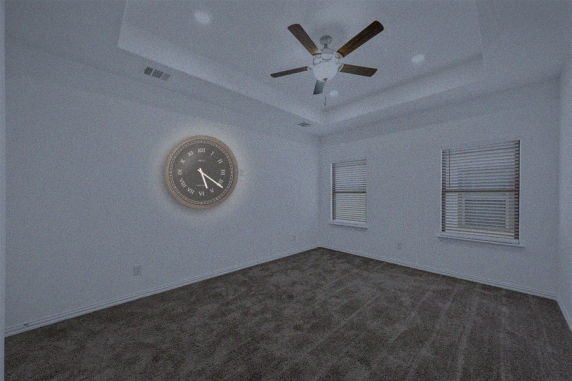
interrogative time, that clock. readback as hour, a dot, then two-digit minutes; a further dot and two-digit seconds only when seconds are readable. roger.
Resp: 5.21
